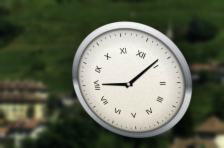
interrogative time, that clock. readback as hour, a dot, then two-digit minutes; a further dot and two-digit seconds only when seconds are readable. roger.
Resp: 8.04
